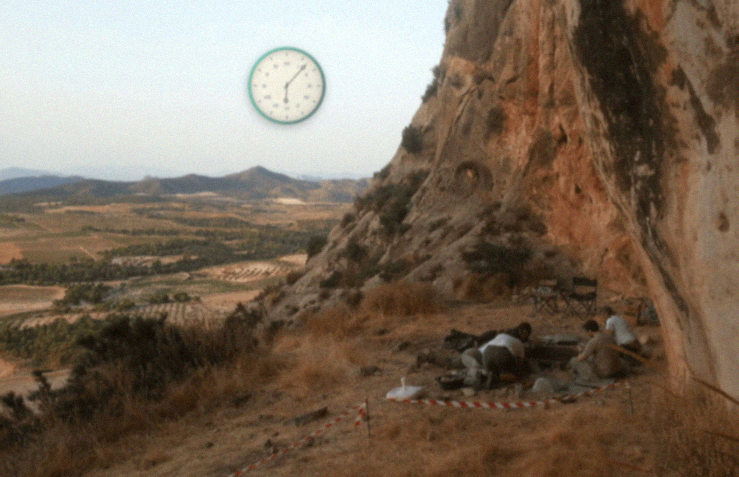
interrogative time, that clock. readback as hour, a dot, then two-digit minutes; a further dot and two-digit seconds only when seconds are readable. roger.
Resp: 6.07
